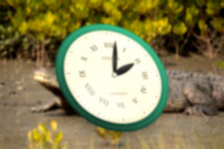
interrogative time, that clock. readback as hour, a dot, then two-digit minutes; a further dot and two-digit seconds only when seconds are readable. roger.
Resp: 2.02
